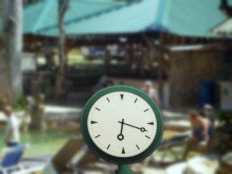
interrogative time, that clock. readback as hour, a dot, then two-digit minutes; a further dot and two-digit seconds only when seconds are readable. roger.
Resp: 6.18
